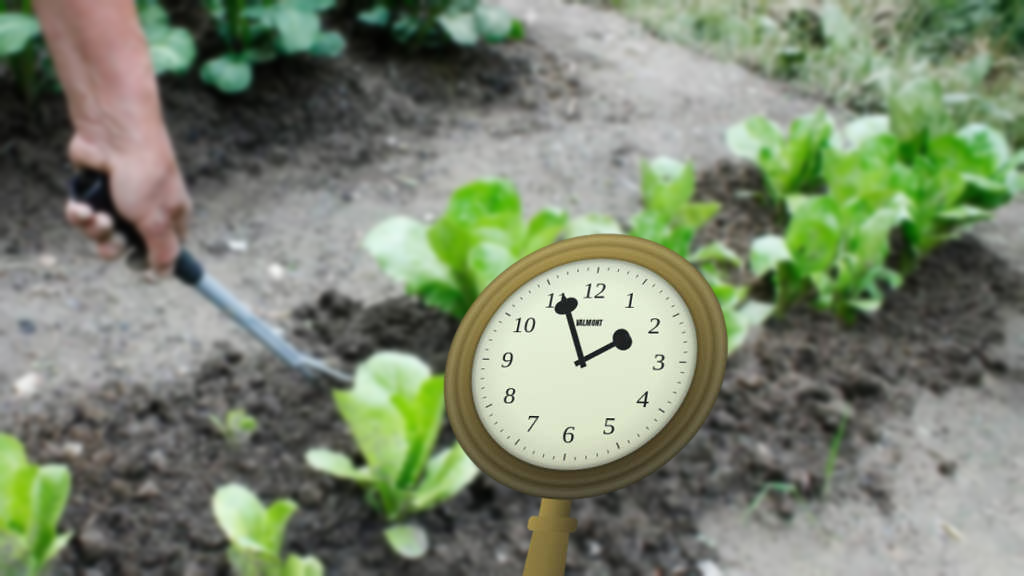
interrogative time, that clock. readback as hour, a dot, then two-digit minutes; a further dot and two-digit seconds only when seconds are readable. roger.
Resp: 1.56
